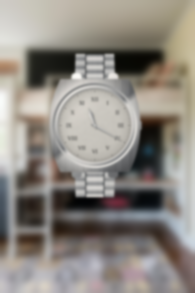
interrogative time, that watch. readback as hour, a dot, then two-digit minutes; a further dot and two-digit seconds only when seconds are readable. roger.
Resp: 11.20
